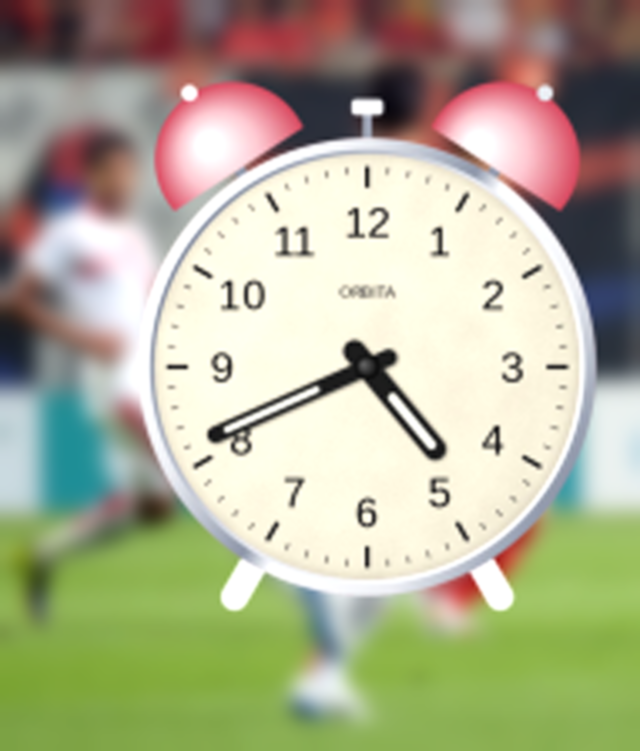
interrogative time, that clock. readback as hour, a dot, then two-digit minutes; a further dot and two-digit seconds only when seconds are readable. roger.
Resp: 4.41
